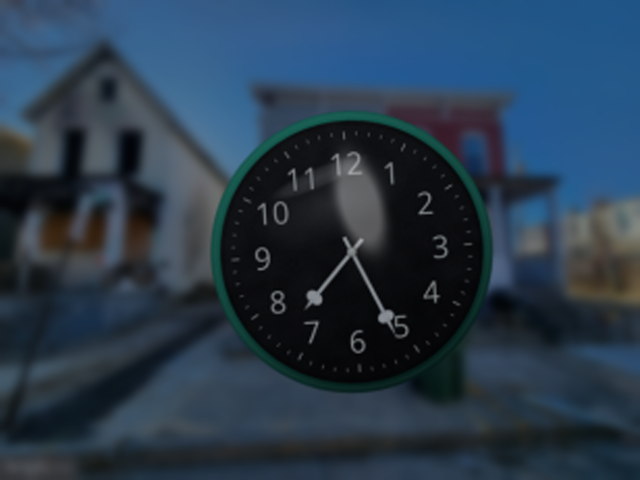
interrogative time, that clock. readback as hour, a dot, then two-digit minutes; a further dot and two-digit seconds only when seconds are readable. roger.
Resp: 7.26
